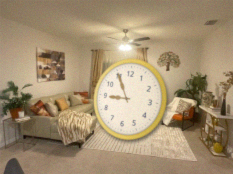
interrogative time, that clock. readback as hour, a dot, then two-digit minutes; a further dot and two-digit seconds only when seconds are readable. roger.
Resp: 8.55
